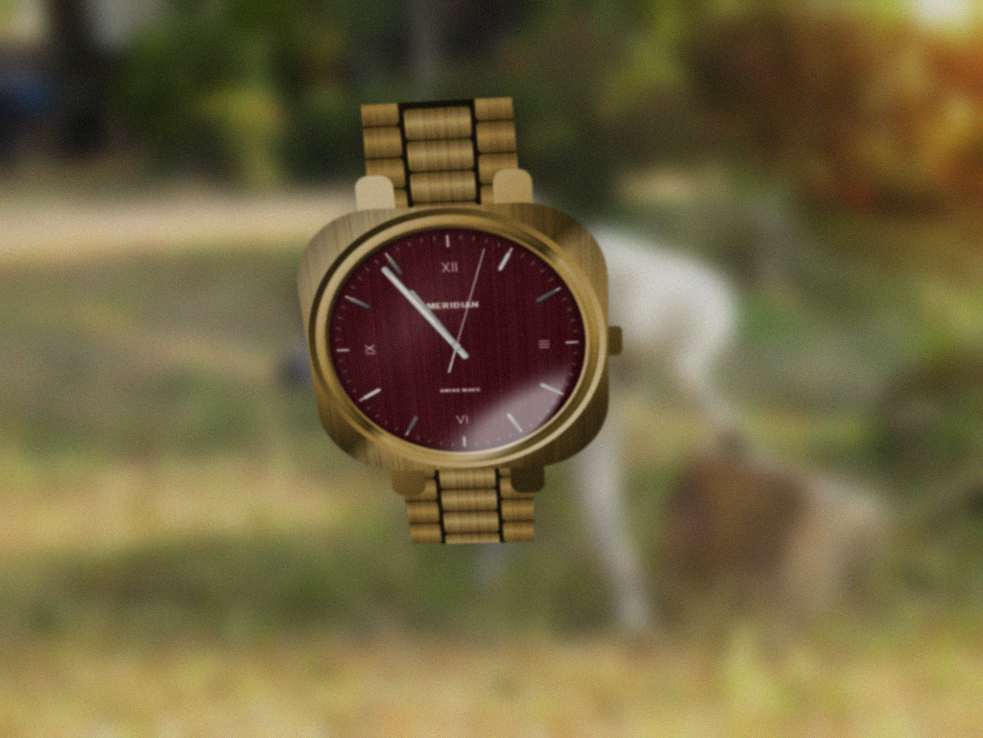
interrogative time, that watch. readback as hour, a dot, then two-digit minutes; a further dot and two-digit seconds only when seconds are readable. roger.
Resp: 10.54.03
